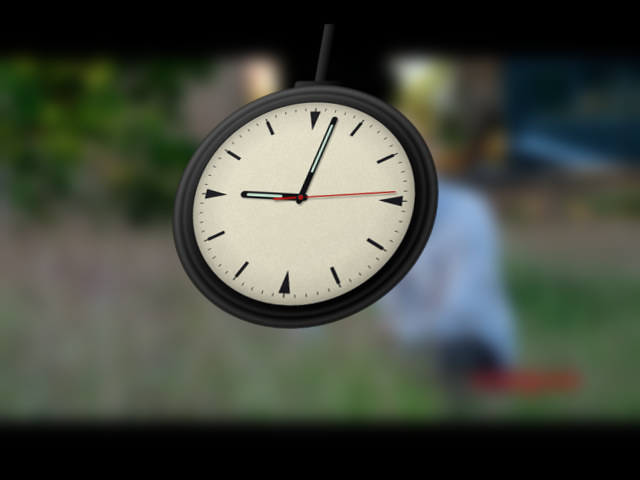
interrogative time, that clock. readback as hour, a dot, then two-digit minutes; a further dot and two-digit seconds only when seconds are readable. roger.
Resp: 9.02.14
